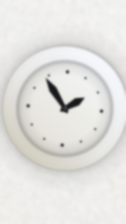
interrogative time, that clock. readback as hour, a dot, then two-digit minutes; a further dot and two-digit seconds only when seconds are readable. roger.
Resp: 1.54
